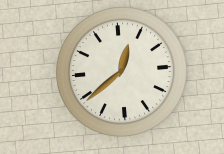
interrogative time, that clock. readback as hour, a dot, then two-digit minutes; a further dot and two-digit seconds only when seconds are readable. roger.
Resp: 12.39
